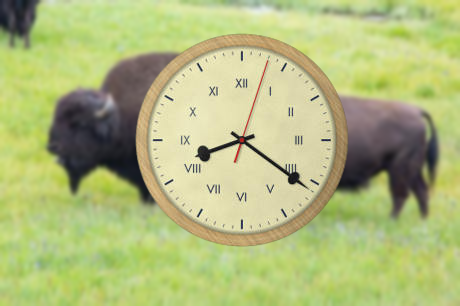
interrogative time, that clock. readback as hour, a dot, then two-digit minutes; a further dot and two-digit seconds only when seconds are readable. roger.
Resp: 8.21.03
